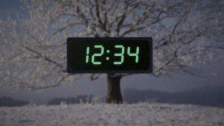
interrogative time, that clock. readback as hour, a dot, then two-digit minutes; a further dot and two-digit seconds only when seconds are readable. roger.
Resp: 12.34
